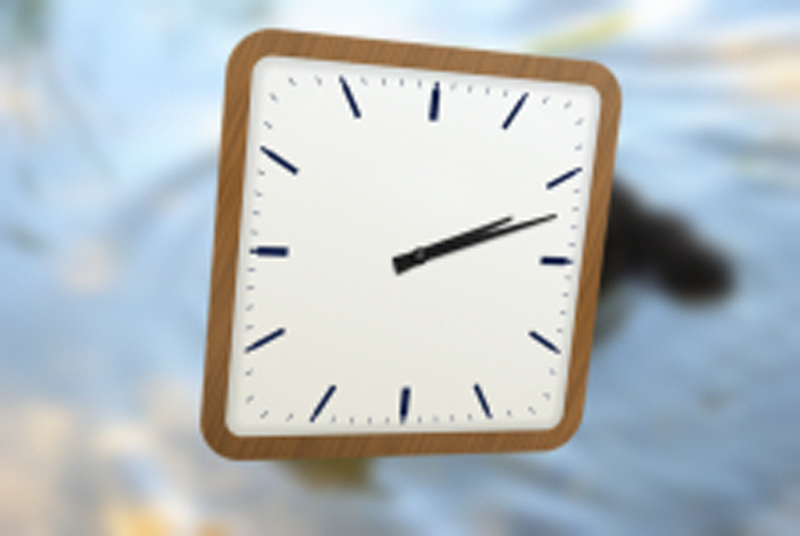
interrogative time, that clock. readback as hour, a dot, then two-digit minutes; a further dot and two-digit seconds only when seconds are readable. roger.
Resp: 2.12
